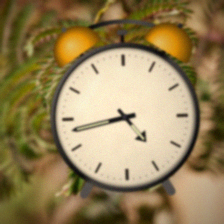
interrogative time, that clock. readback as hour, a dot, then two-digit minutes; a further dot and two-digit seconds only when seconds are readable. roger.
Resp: 4.43
